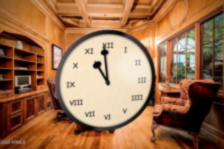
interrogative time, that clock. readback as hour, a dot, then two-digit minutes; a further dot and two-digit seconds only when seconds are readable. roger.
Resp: 10.59
